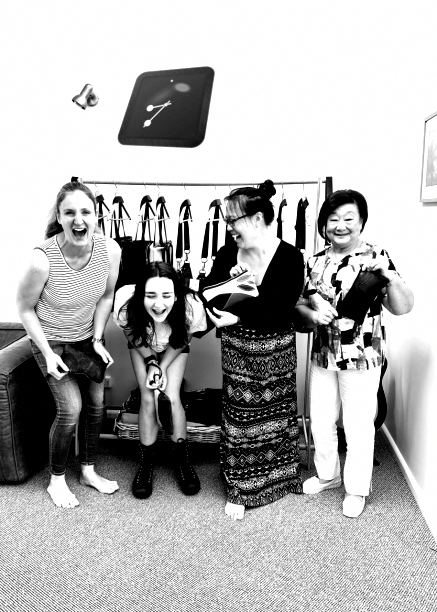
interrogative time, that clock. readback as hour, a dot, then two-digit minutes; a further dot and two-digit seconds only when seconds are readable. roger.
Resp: 8.36
